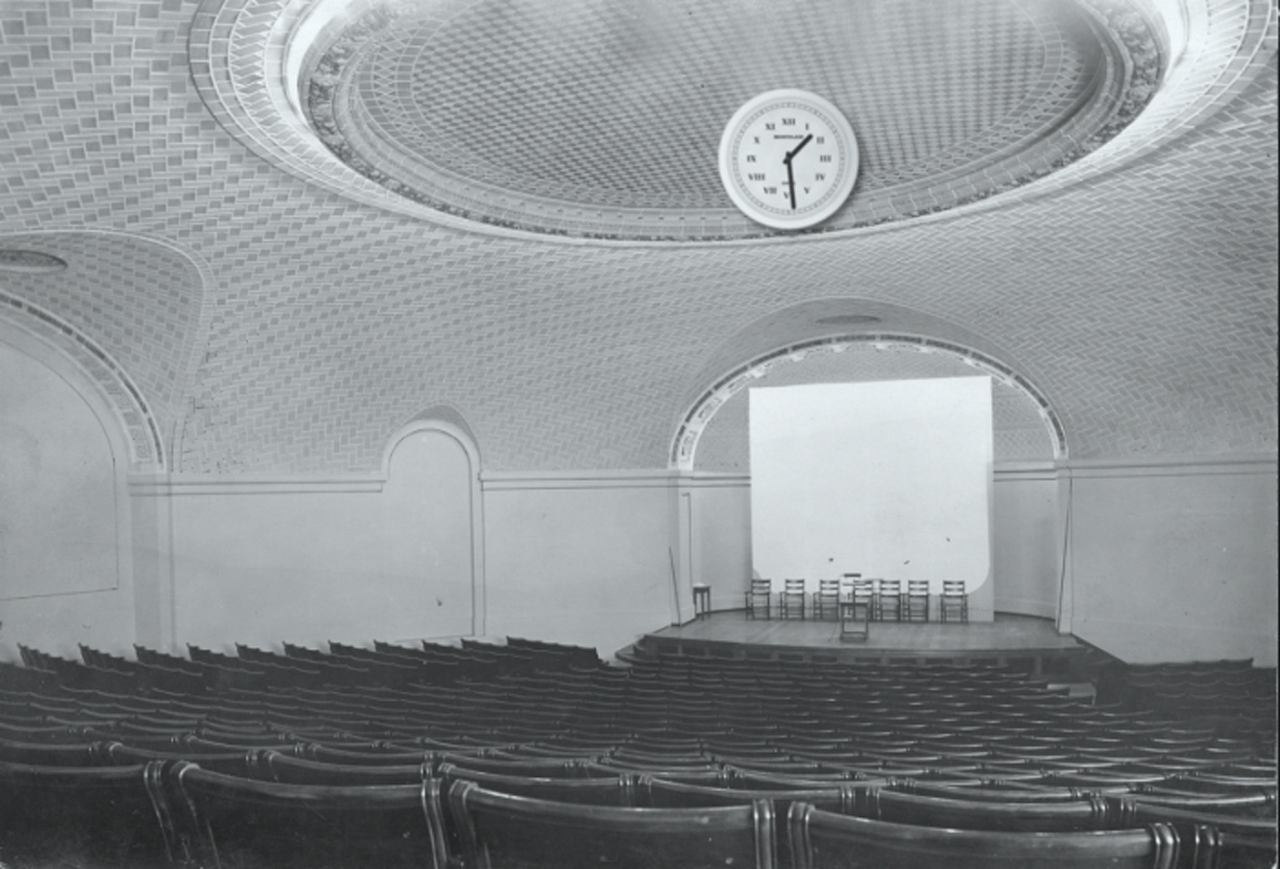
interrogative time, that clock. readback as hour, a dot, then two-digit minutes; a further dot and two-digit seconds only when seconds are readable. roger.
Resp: 1.29
